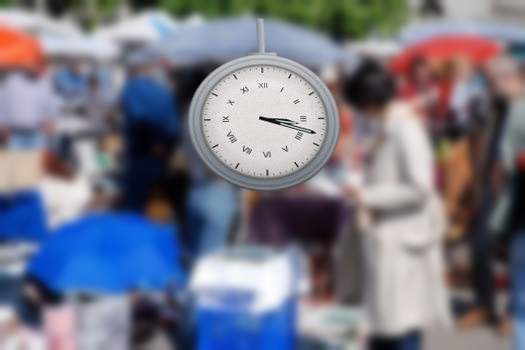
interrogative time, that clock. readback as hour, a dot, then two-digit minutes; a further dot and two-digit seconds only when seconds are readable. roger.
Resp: 3.18
